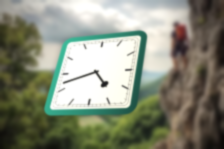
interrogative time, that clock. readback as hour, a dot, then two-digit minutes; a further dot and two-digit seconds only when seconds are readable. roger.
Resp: 4.42
